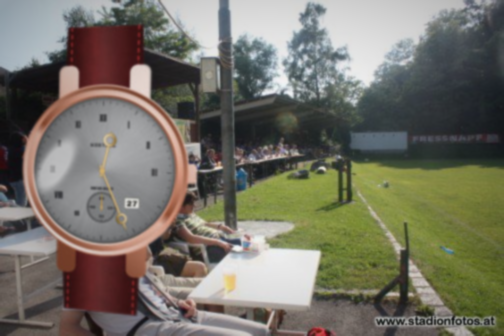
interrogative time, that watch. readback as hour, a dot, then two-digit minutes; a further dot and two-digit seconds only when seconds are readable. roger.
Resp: 12.26
